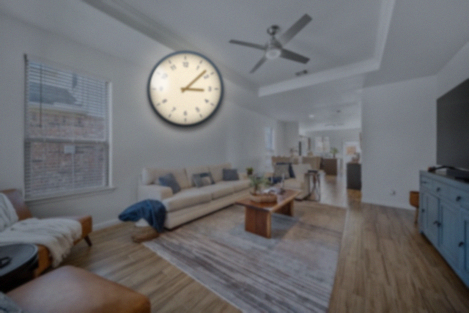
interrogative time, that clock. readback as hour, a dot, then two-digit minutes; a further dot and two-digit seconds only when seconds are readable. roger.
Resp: 3.08
